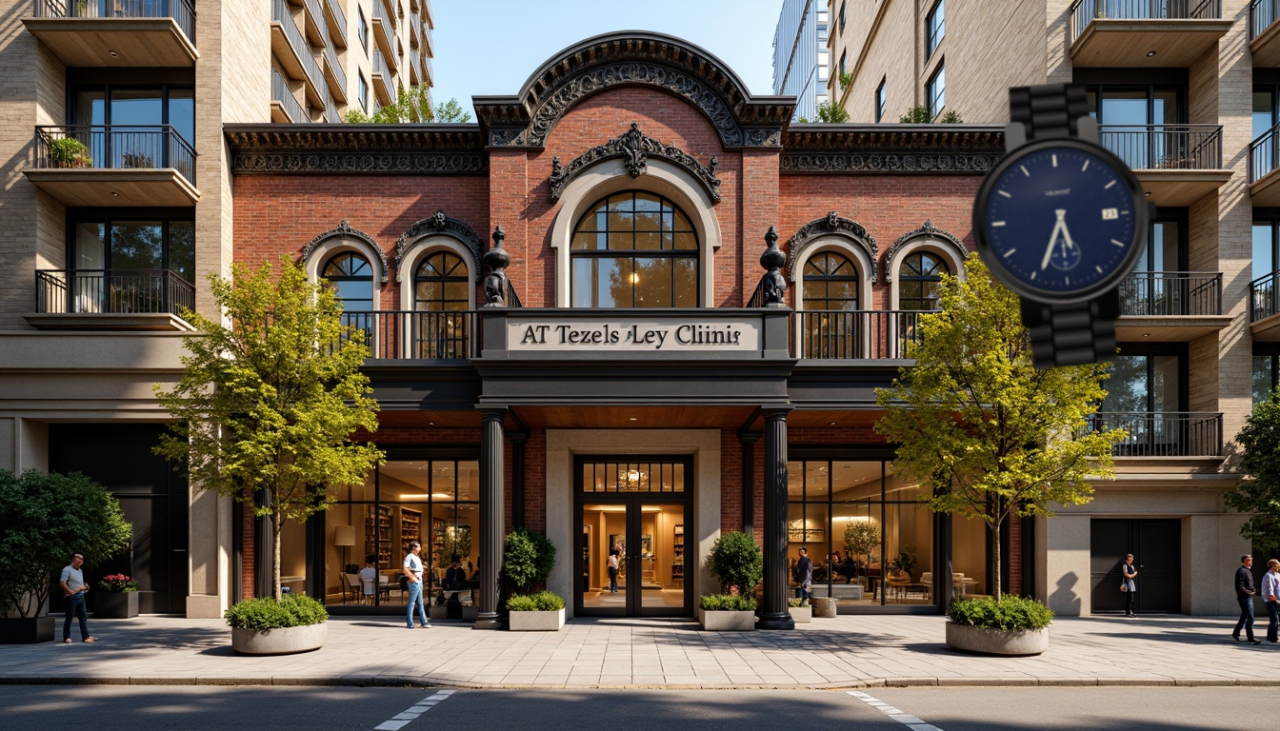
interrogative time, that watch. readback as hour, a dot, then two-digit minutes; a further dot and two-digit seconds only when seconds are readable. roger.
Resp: 5.34
